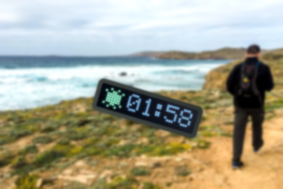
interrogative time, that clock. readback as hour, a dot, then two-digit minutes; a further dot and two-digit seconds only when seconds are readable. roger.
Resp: 1.58
